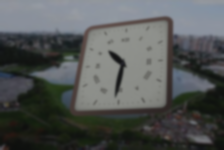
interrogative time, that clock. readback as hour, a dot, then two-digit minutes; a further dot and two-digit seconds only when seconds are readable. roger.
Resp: 10.31
